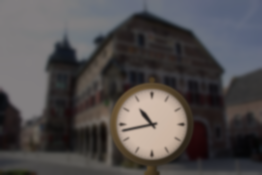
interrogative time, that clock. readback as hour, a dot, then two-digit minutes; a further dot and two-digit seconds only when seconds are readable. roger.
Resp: 10.43
